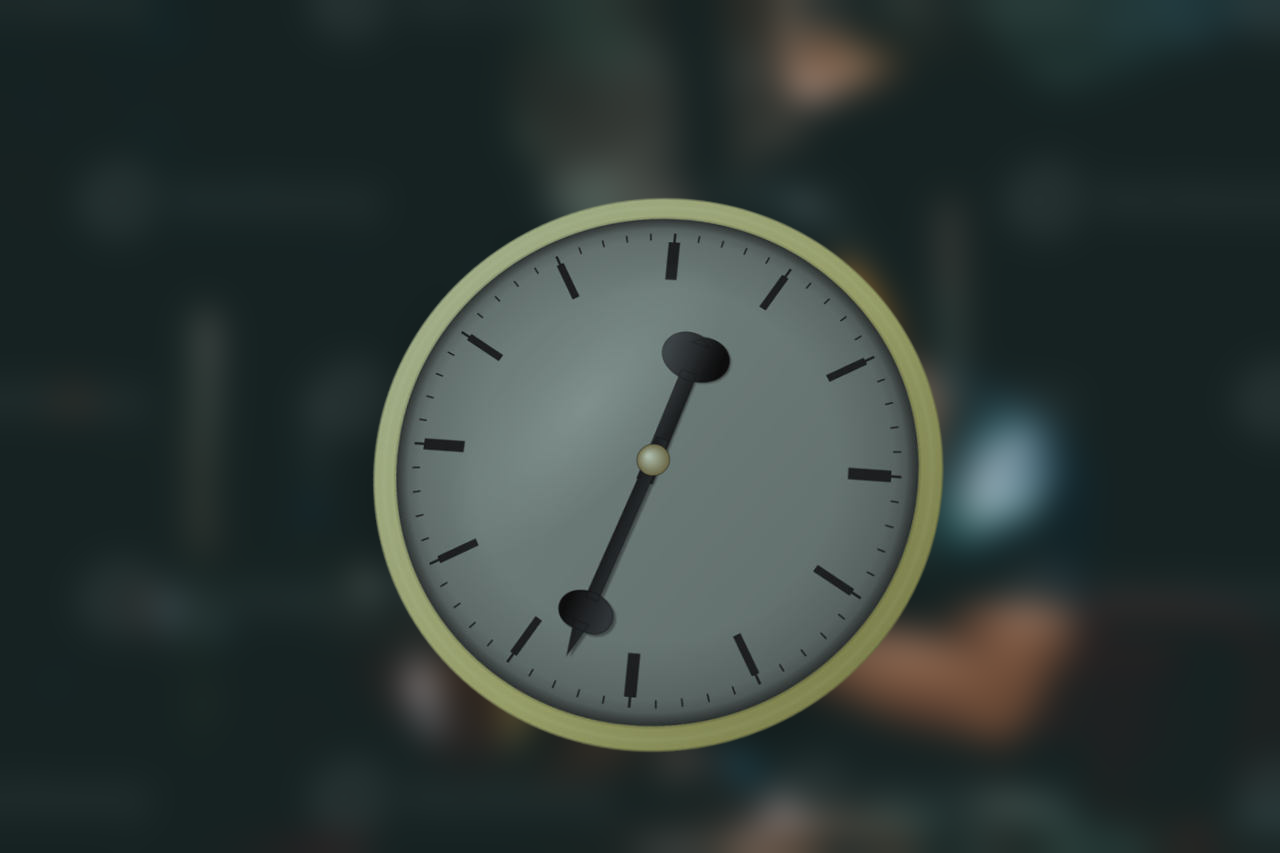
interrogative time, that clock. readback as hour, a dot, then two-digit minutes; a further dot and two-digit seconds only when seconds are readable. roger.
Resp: 12.33
